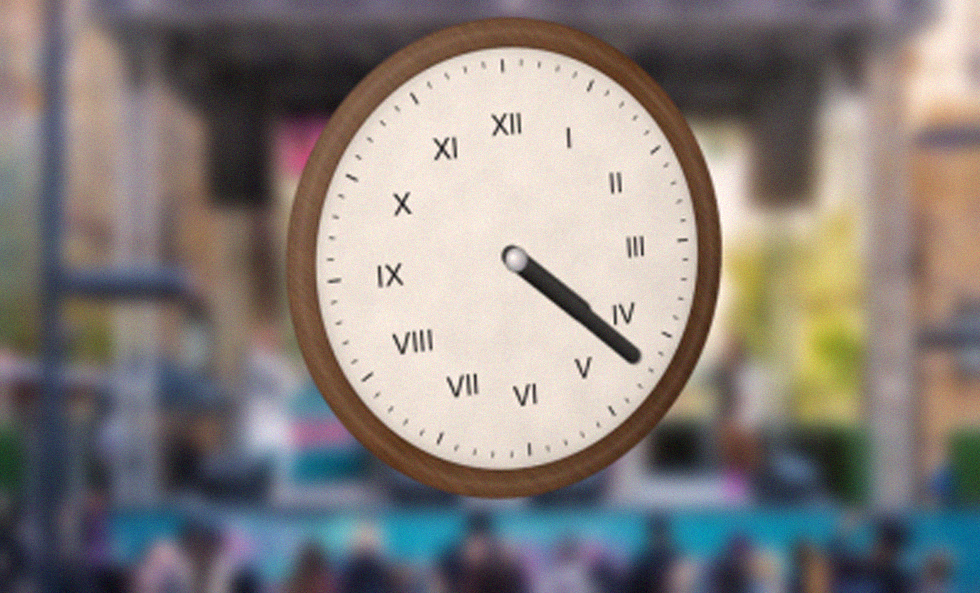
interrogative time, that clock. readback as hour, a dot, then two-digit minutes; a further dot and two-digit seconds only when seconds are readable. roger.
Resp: 4.22
